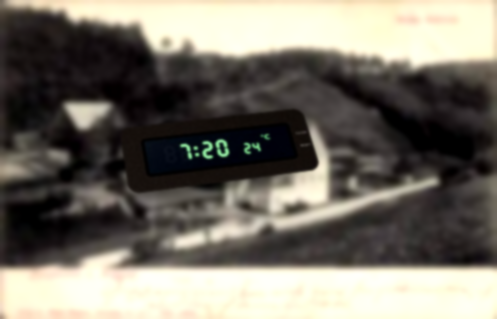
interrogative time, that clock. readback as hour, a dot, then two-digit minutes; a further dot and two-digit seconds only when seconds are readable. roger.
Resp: 7.20
